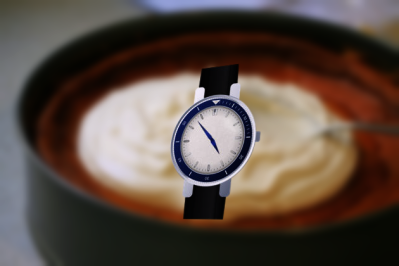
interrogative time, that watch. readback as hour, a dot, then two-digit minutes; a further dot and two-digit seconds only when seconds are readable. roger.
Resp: 4.53
